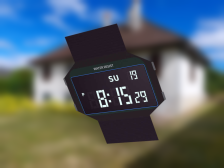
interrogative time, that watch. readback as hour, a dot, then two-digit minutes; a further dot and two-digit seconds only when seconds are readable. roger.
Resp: 8.15.29
